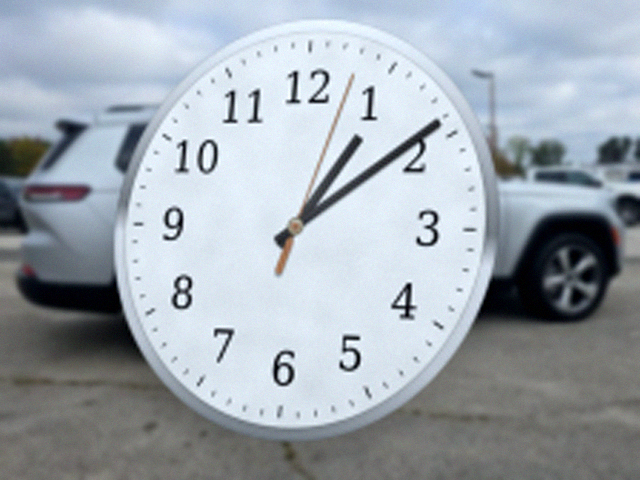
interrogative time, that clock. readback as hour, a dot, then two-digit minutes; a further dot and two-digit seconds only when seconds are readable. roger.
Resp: 1.09.03
